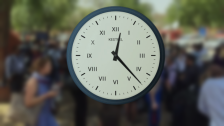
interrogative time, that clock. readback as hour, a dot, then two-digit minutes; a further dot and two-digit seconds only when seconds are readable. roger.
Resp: 12.23
